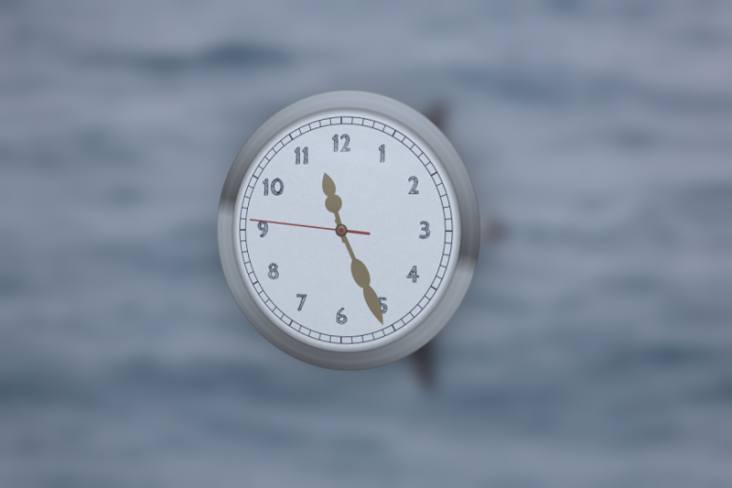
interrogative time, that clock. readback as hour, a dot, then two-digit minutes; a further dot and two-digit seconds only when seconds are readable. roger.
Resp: 11.25.46
